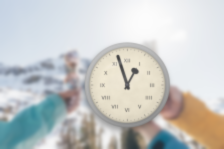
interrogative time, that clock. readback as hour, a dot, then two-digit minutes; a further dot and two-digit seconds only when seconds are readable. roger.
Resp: 12.57
